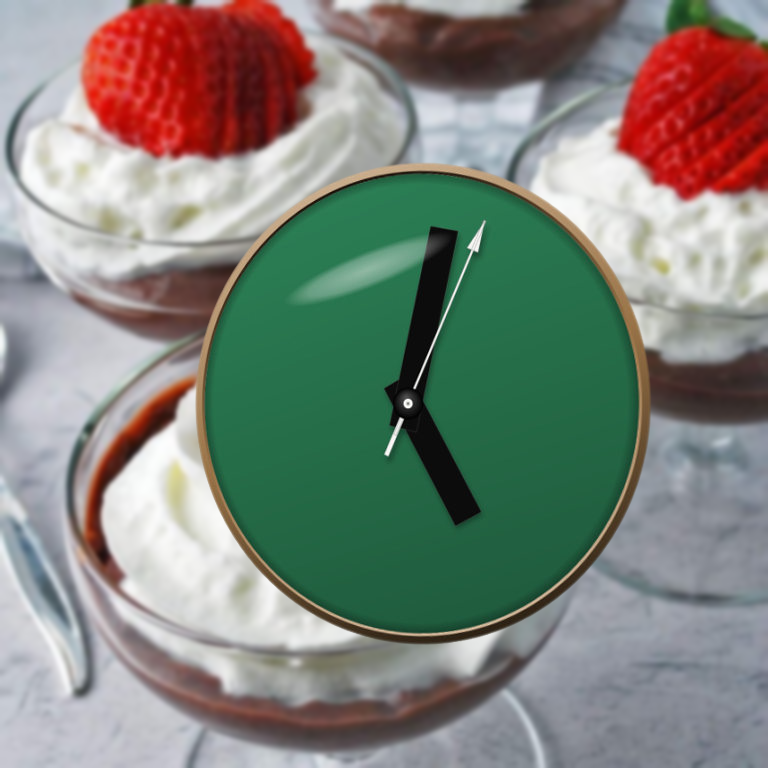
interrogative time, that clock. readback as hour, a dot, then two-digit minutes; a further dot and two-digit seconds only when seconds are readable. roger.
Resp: 5.02.04
